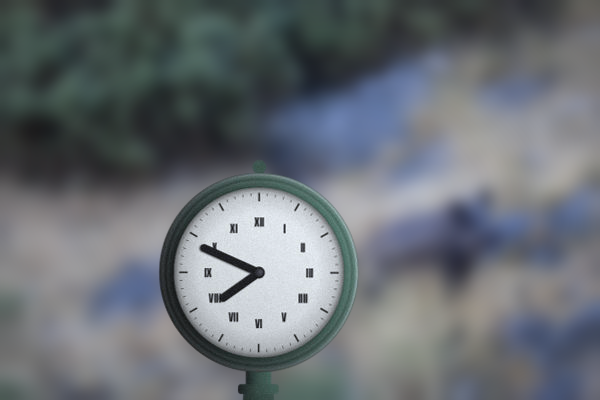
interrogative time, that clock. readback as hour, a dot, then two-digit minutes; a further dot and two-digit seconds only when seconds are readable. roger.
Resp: 7.49
